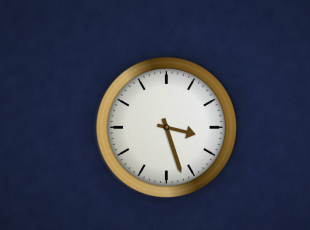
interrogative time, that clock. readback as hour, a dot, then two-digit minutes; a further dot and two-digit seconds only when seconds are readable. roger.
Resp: 3.27
